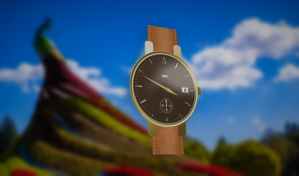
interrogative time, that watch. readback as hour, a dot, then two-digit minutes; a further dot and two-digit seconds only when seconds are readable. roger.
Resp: 3.49
